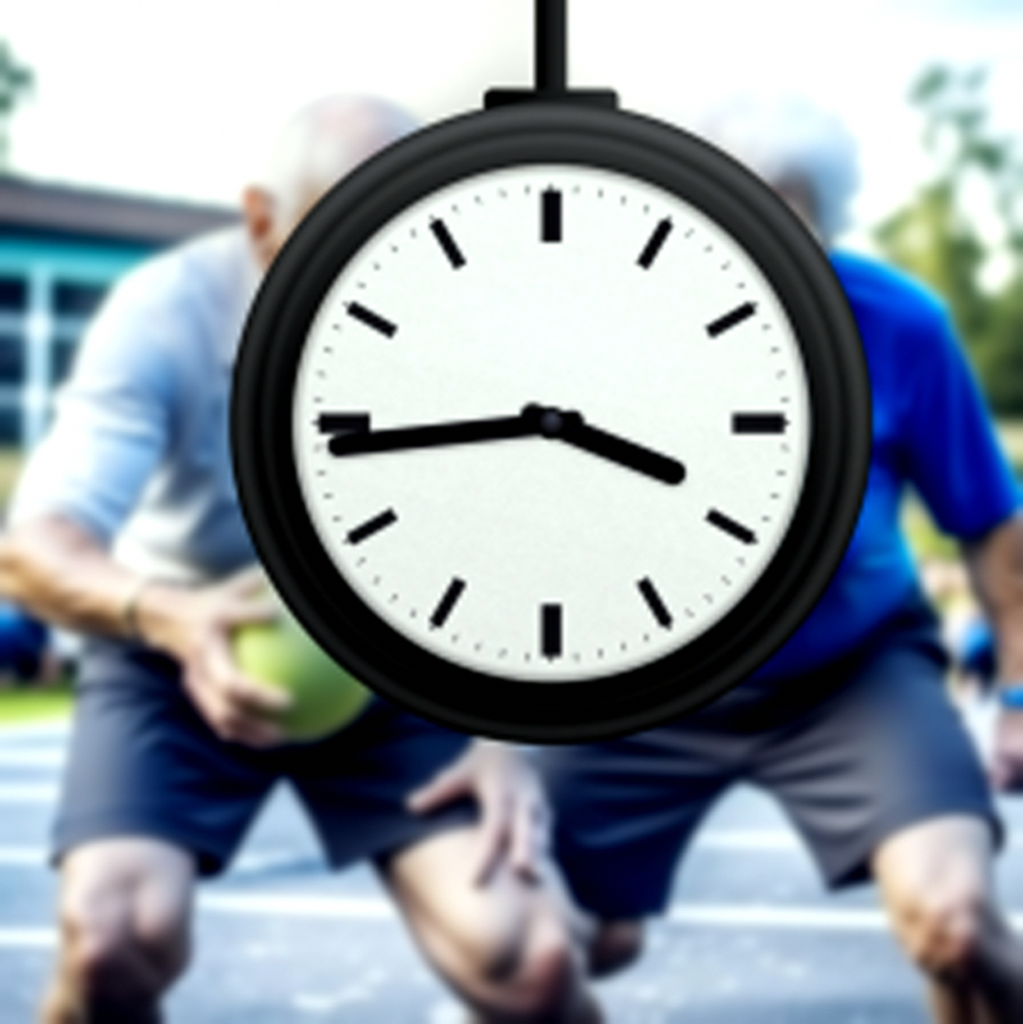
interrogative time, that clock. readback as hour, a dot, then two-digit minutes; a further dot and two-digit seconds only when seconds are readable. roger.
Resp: 3.44
